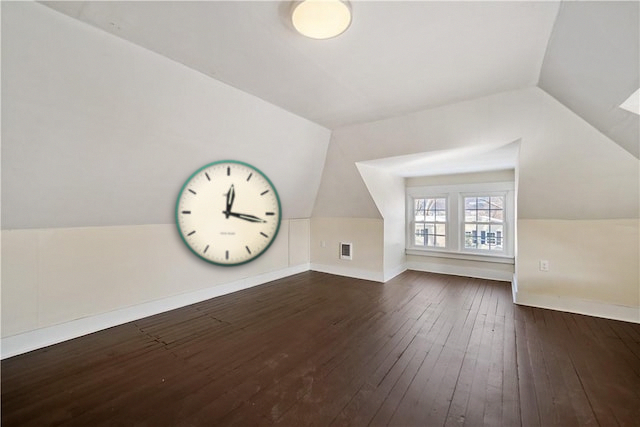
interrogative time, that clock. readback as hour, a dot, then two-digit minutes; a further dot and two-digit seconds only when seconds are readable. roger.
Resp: 12.17
